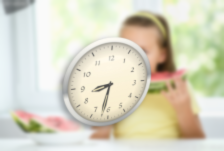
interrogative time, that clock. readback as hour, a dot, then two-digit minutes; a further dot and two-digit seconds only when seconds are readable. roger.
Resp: 8.32
